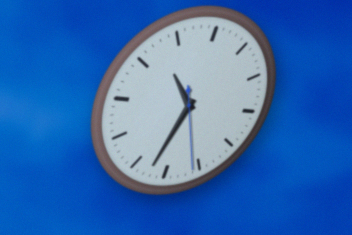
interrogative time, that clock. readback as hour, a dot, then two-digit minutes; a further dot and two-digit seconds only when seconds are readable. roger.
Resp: 10.32.26
